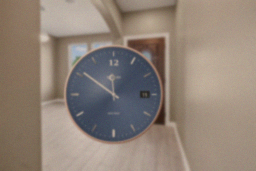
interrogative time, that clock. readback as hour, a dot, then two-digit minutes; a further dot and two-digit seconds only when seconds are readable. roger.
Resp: 11.51
